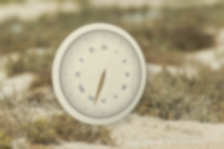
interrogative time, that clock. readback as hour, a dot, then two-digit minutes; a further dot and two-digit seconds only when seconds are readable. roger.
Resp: 6.33
